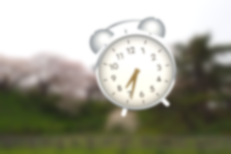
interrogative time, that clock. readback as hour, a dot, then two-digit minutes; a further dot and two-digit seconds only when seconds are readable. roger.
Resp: 7.34
